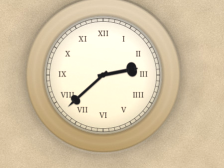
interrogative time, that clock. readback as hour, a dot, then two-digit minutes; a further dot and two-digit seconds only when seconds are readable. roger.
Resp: 2.38
